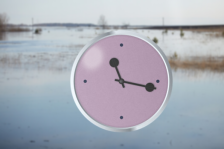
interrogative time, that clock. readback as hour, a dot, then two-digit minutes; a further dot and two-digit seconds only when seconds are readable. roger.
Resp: 11.17
